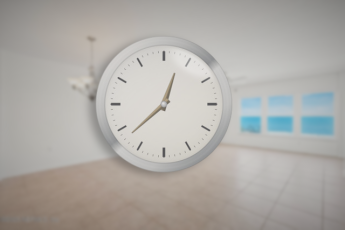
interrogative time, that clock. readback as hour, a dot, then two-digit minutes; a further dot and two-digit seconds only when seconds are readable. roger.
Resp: 12.38
